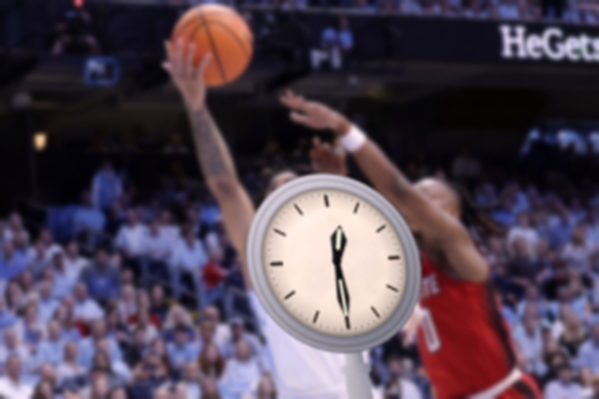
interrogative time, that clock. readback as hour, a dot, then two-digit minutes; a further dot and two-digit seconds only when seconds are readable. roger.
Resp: 12.30
